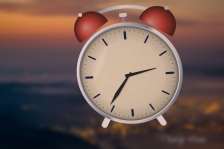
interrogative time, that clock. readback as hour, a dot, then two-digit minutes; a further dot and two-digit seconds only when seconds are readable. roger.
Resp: 2.36
